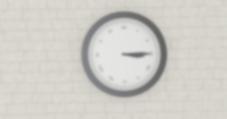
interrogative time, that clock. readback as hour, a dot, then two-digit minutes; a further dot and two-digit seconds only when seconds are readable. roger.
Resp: 3.15
